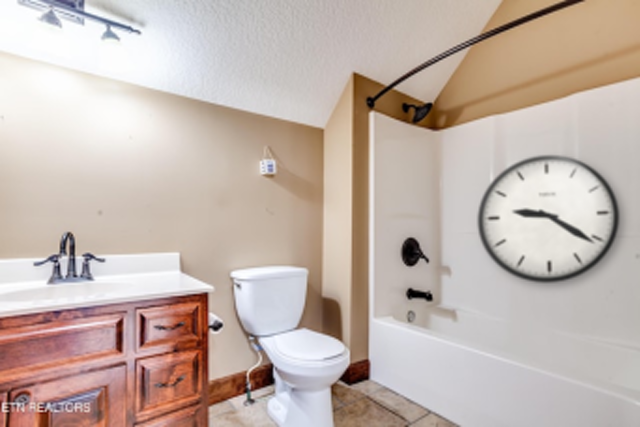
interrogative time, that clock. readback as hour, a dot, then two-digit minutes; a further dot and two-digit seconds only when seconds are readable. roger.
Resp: 9.21
